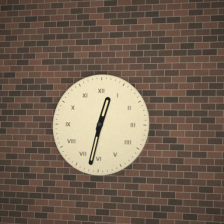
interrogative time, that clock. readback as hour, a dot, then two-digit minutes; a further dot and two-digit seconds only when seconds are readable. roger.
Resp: 12.32
